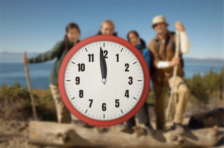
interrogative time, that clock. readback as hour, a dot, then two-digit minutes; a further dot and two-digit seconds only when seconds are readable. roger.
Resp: 11.59
